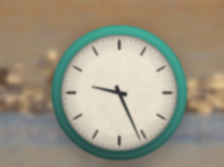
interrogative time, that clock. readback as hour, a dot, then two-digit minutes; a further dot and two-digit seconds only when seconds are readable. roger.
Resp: 9.26
